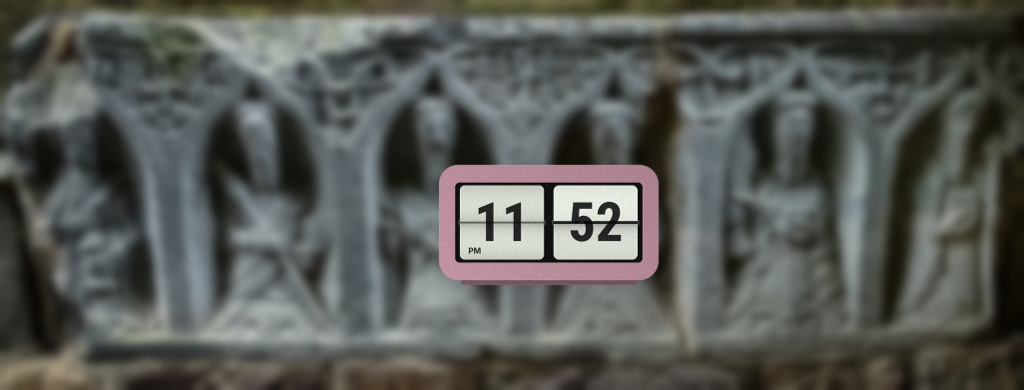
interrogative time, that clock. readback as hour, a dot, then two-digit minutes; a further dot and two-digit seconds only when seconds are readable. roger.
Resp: 11.52
